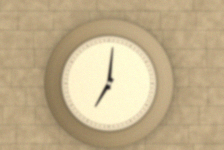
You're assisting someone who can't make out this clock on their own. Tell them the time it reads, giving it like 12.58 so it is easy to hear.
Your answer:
7.01
